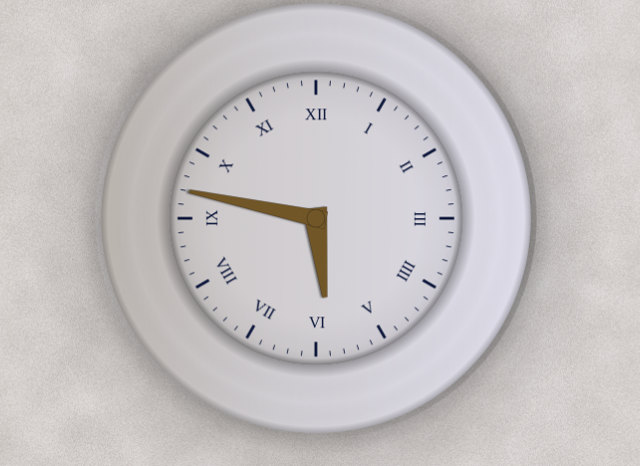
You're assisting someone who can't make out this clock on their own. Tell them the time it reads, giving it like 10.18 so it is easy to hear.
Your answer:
5.47
